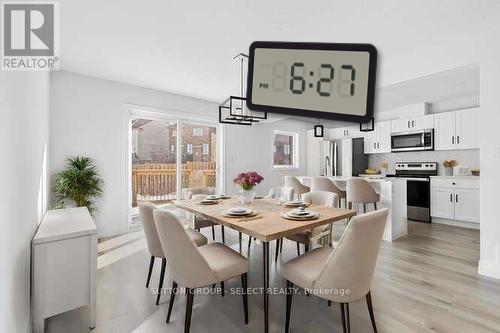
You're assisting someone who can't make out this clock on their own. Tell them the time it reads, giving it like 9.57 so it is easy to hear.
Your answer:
6.27
